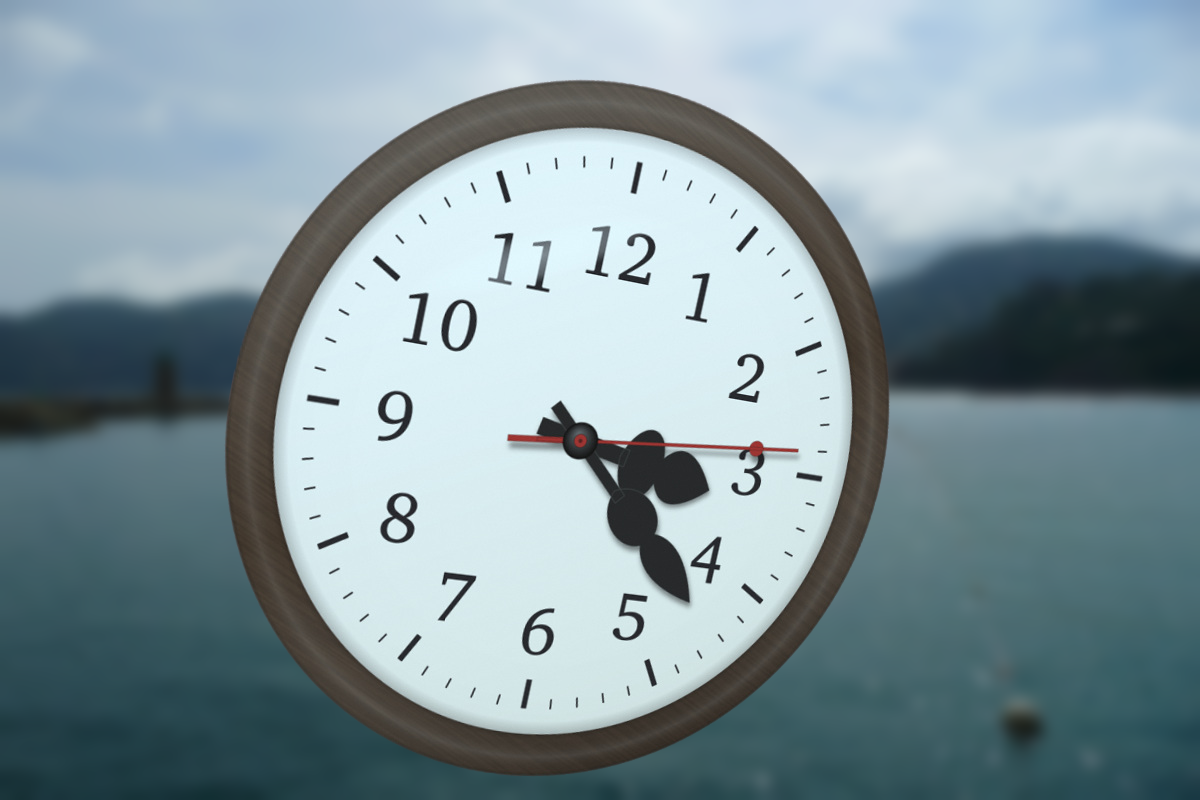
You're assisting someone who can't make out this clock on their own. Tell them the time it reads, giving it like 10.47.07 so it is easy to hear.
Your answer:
3.22.14
